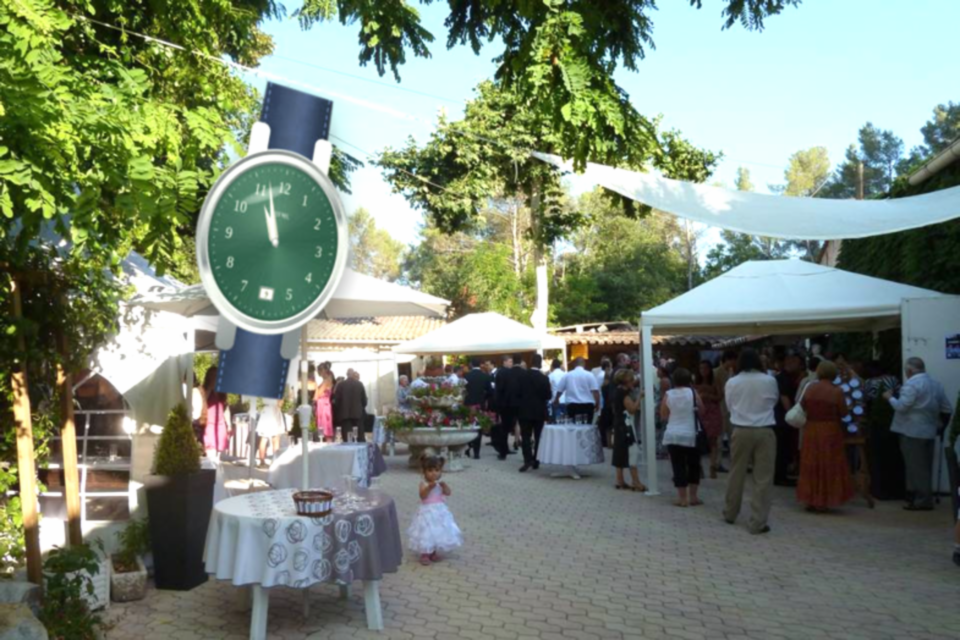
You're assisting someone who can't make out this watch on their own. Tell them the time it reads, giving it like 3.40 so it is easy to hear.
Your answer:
10.57
